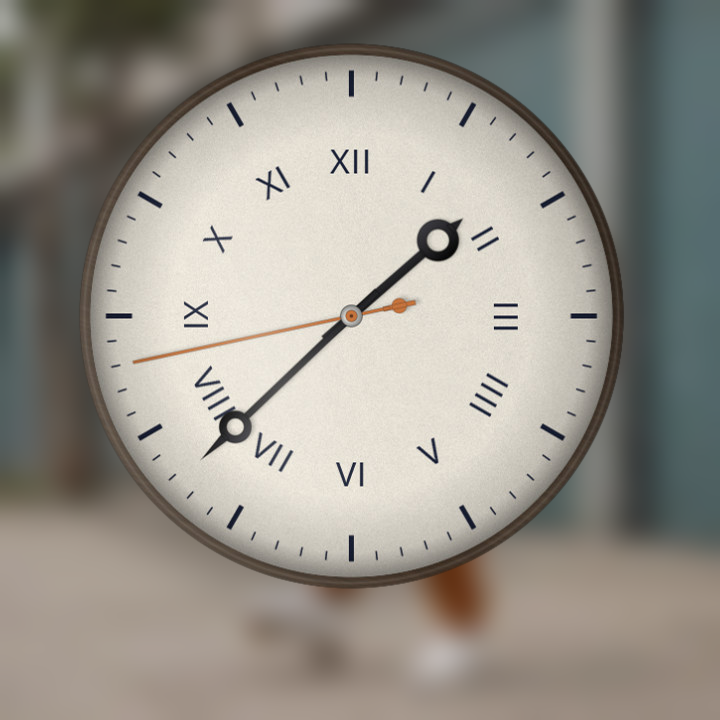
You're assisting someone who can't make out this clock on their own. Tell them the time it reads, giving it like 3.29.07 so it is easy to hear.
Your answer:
1.37.43
